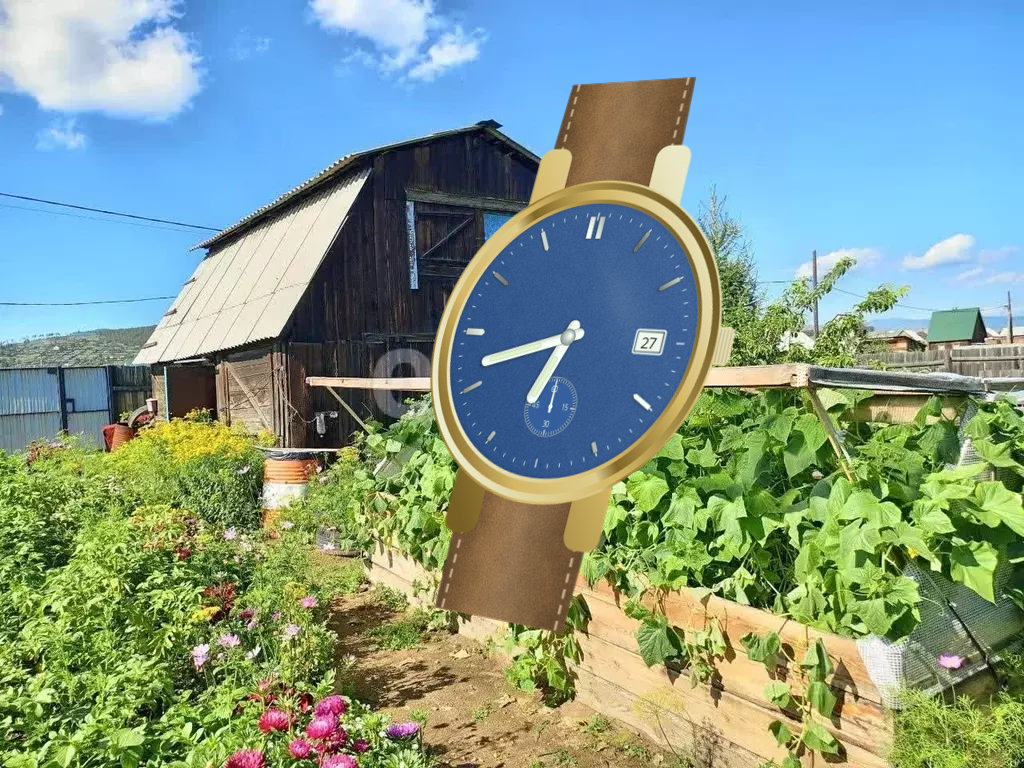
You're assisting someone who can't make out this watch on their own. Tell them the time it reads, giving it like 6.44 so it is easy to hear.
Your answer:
6.42
